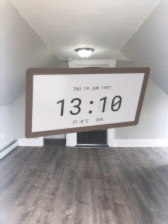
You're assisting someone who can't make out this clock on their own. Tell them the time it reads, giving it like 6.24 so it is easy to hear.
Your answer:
13.10
